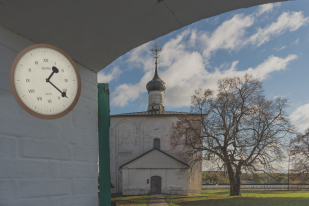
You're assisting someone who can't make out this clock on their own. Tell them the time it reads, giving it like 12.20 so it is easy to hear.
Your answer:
1.22
